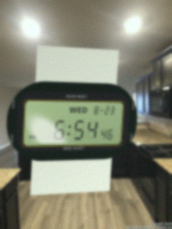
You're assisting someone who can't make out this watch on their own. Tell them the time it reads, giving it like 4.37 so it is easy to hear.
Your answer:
6.54
